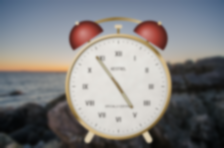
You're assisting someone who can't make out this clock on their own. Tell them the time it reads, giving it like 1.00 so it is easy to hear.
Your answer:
4.54
